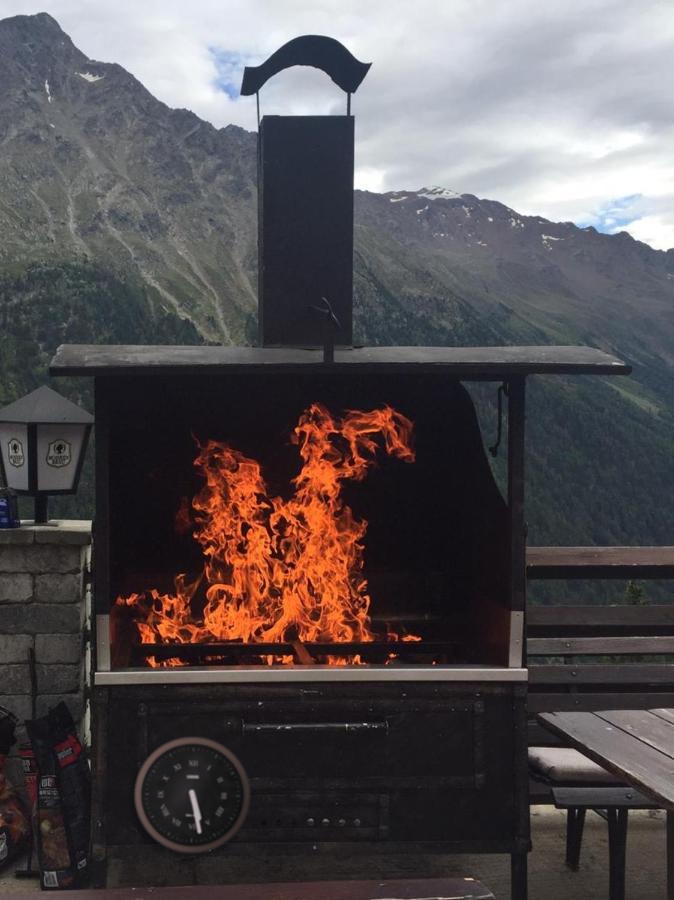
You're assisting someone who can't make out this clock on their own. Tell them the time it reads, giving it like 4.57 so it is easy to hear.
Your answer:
5.28
